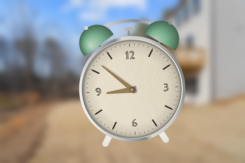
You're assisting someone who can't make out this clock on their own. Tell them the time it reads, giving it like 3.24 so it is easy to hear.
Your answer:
8.52
